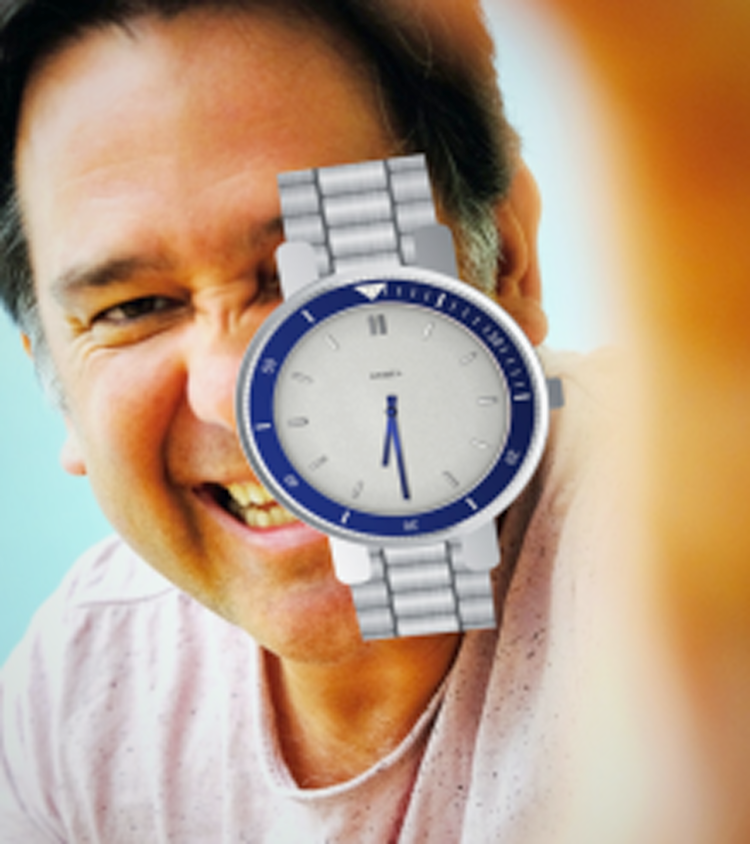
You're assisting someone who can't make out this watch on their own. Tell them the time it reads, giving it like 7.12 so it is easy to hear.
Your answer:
6.30
